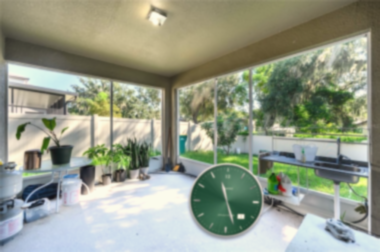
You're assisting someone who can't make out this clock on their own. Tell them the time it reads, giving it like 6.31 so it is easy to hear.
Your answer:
11.27
